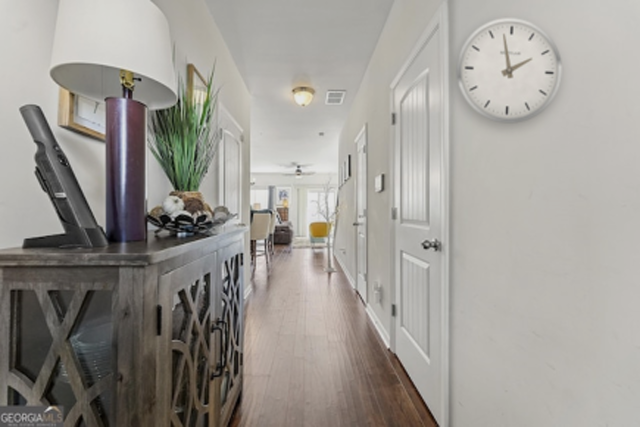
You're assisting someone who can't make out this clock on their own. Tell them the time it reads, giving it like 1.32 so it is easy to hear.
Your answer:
1.58
